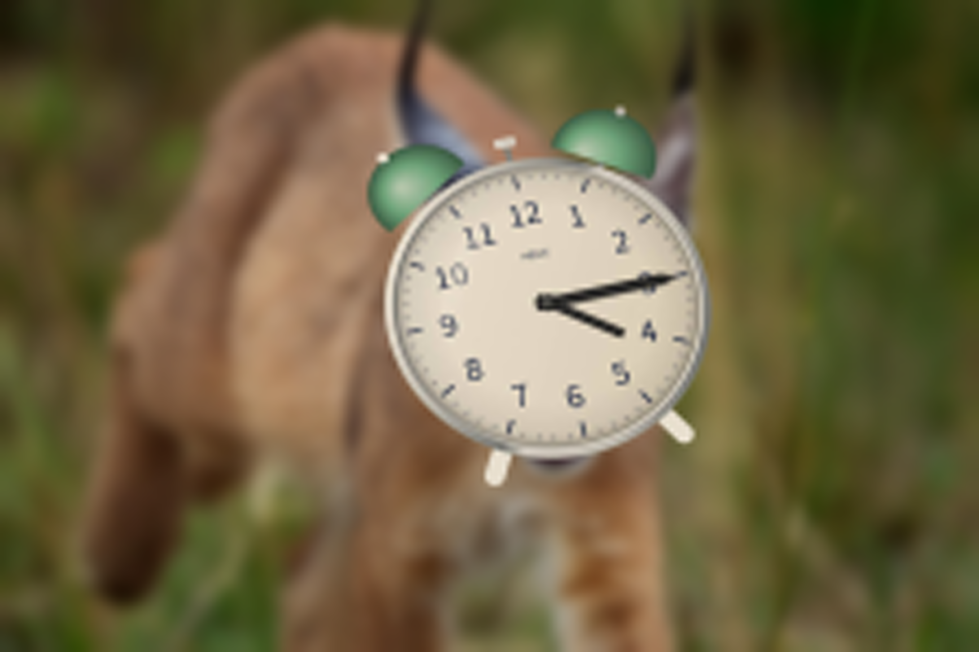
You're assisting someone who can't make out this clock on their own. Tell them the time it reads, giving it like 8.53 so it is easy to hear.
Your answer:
4.15
